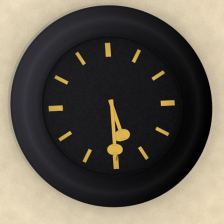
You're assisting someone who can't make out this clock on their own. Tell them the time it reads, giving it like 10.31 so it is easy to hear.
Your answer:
5.30
